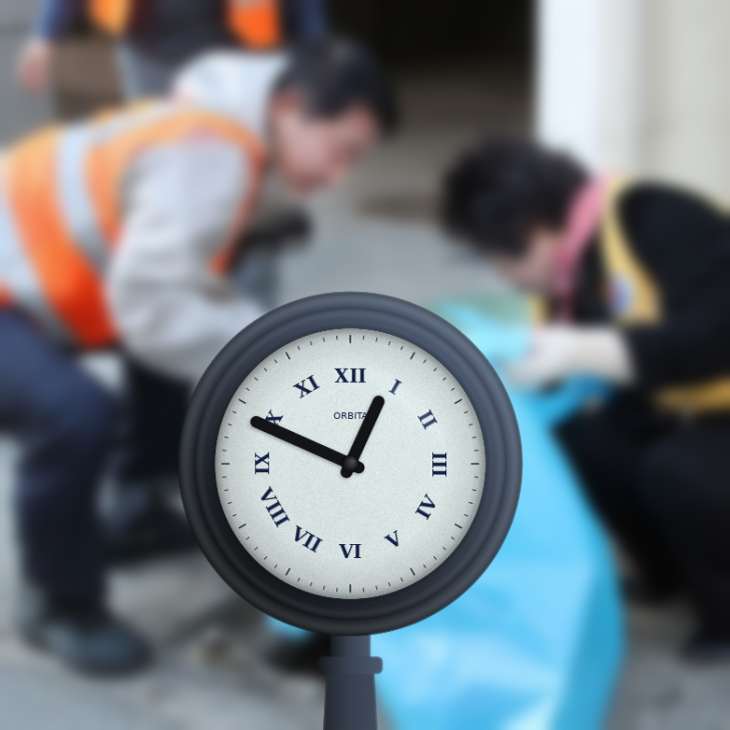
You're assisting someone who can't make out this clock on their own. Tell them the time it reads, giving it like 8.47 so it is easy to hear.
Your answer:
12.49
